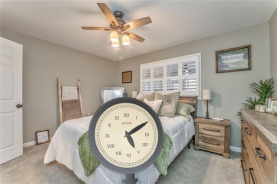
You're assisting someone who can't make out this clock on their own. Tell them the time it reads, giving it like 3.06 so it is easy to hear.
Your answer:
5.10
